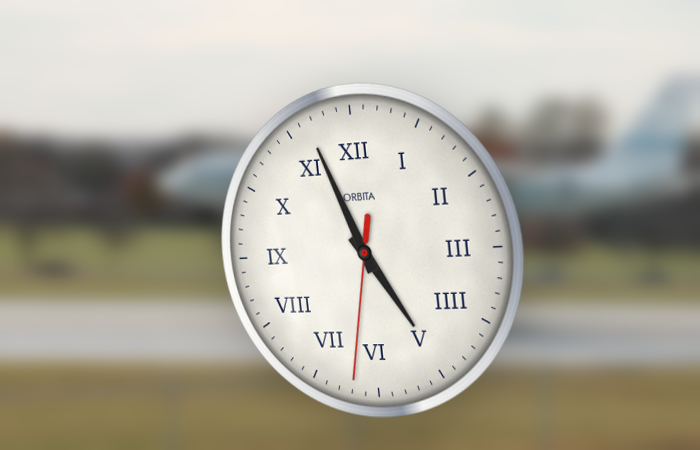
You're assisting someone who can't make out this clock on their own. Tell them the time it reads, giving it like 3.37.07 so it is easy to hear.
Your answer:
4.56.32
